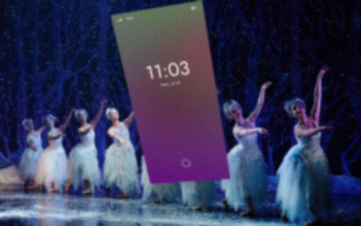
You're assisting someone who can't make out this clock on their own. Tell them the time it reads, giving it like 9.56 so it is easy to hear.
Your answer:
11.03
